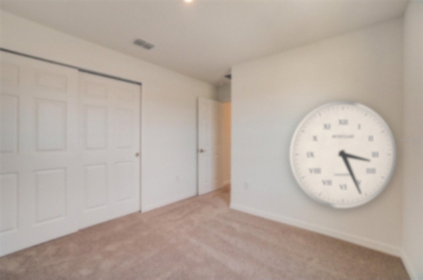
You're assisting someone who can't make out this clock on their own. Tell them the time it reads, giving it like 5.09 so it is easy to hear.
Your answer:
3.26
